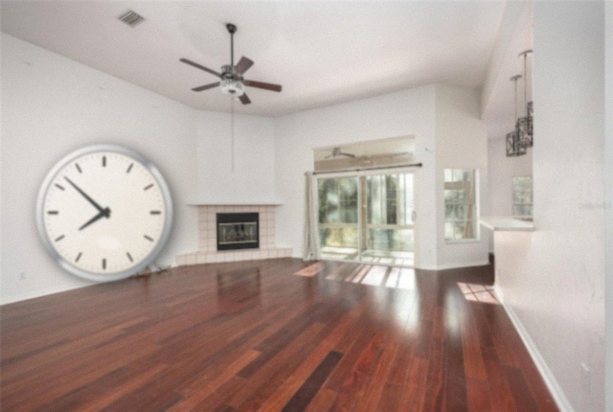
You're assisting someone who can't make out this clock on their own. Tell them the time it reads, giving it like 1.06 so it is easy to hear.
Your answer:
7.52
